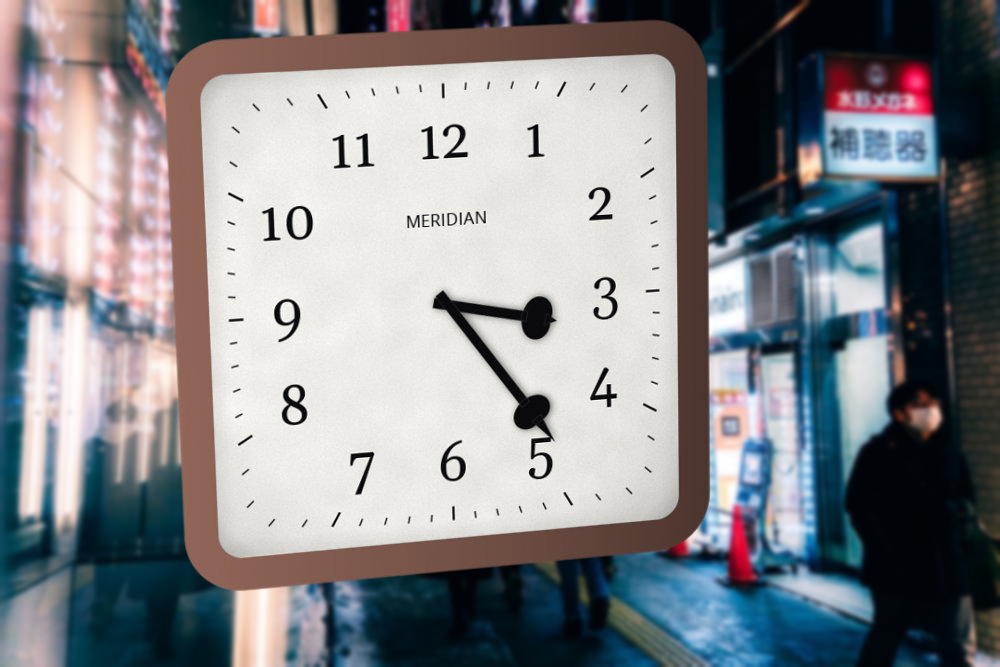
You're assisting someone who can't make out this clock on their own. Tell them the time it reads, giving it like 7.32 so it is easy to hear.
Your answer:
3.24
